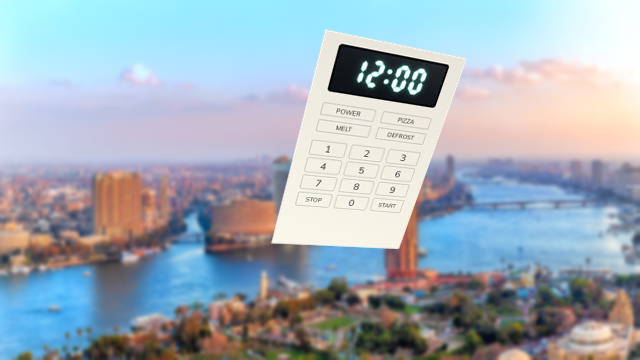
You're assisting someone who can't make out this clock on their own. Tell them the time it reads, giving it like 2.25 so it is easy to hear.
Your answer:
12.00
